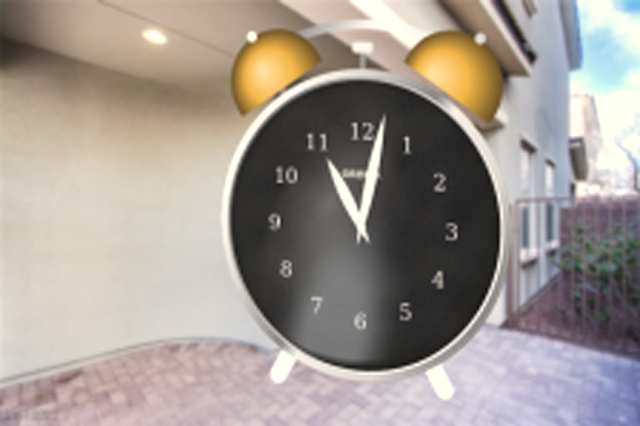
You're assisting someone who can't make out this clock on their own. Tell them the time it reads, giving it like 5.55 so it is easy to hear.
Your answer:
11.02
